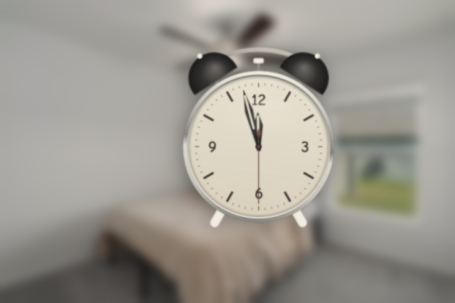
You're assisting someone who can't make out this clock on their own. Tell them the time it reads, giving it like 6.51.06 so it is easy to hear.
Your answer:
11.57.30
